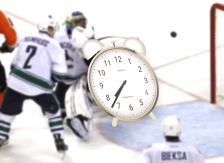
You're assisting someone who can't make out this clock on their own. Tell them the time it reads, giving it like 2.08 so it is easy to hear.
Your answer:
7.37
